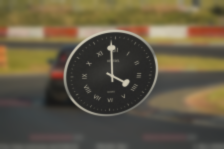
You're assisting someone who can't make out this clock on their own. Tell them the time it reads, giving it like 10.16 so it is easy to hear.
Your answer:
3.59
